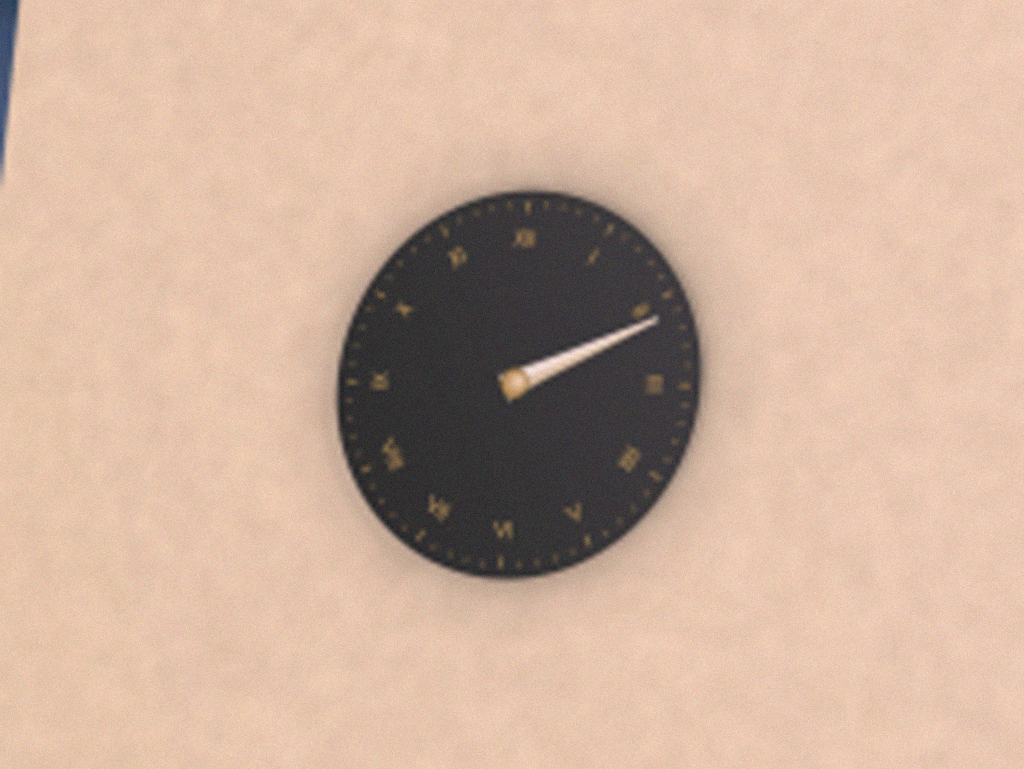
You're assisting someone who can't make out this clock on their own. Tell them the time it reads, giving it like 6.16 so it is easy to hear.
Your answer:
2.11
